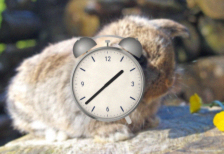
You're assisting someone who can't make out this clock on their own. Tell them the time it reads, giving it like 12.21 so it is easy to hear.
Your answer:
1.38
